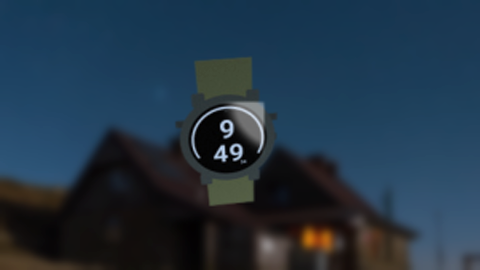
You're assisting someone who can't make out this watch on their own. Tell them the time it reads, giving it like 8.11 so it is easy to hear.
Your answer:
9.49
